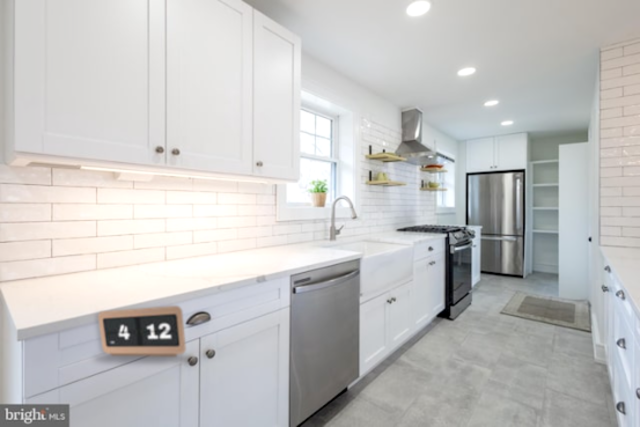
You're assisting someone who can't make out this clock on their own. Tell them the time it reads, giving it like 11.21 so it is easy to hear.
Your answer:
4.12
